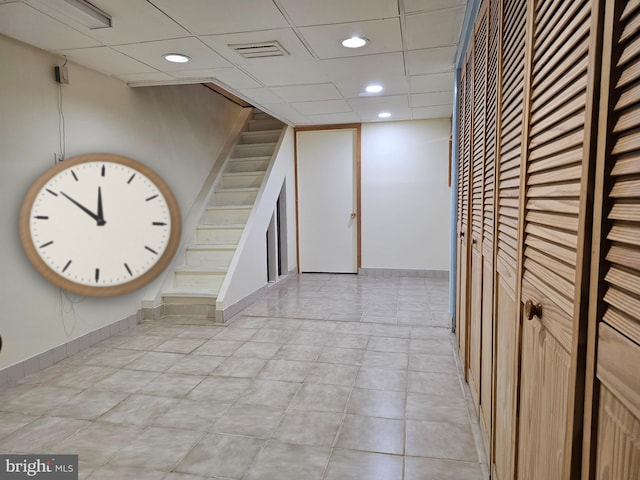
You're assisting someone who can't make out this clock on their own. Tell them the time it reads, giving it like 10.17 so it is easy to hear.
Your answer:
11.51
